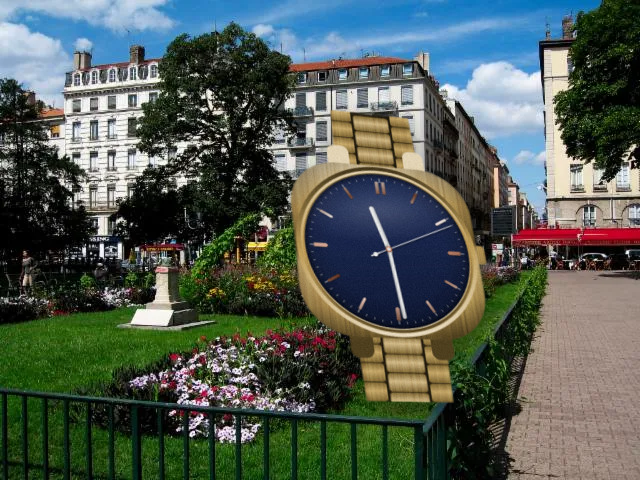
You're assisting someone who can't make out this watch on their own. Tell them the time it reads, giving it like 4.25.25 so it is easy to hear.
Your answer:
11.29.11
